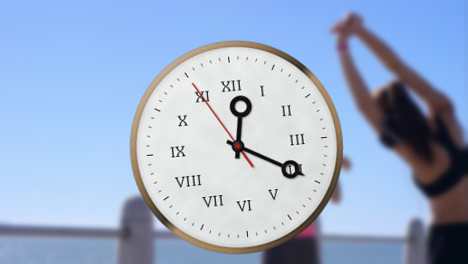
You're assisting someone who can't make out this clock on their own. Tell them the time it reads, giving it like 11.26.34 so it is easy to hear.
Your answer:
12.19.55
